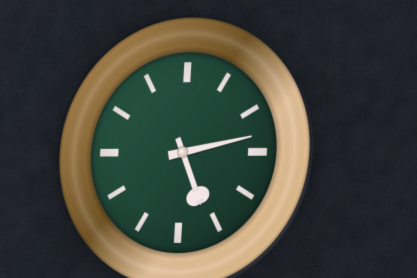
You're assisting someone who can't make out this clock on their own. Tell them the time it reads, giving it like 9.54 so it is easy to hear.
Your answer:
5.13
